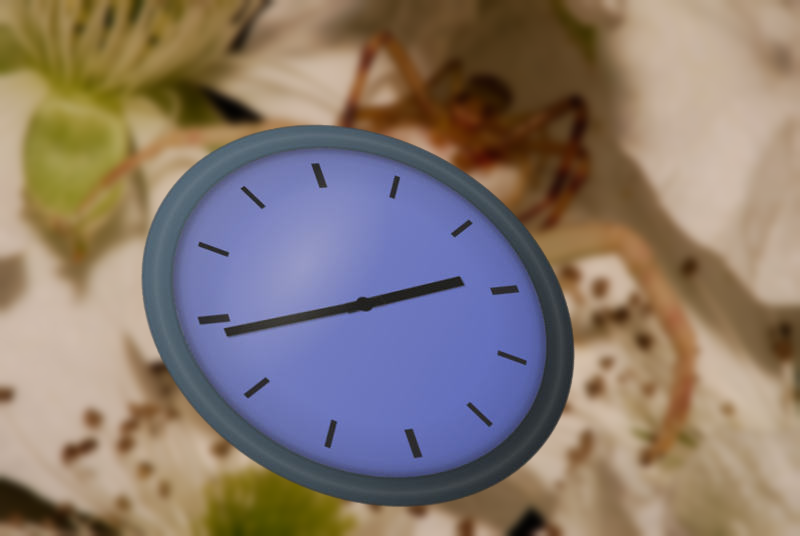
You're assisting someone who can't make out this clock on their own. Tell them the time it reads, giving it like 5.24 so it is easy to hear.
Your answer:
2.44
